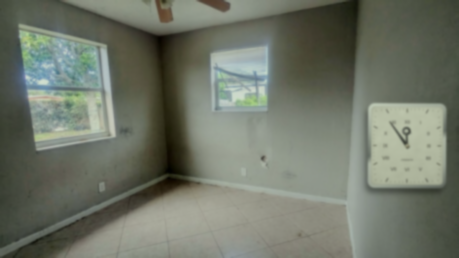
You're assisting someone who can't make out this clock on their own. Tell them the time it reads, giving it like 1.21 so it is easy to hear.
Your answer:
11.54
